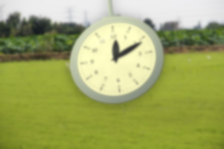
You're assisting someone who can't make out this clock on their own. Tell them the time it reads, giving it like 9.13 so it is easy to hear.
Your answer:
12.11
